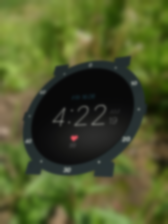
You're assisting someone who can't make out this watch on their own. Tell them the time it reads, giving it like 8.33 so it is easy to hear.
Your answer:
4.22
